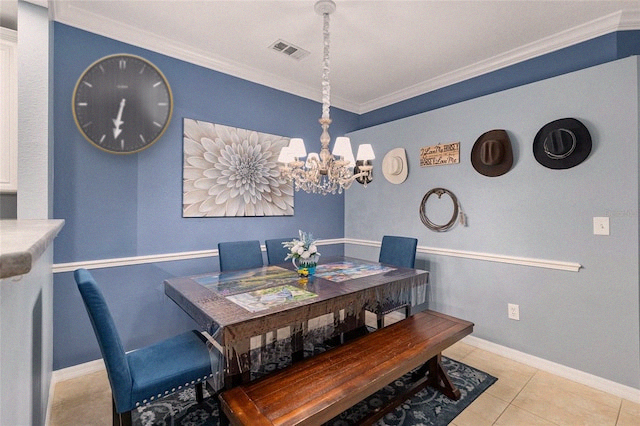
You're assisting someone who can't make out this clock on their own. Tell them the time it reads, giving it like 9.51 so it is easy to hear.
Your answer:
6.32
